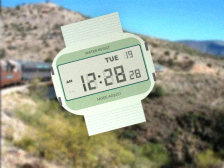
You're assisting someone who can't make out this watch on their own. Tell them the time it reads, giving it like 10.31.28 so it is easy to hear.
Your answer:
12.28.28
